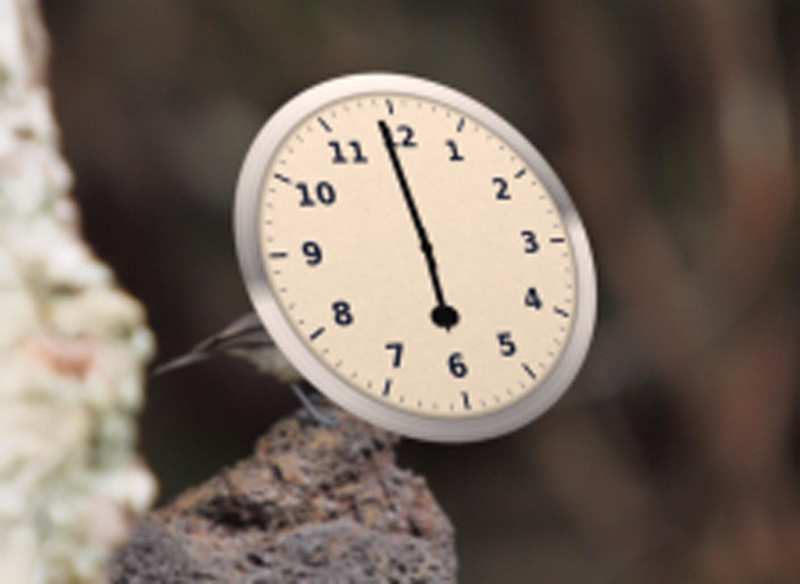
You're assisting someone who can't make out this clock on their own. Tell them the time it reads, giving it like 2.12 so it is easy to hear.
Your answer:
5.59
